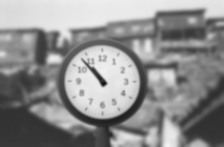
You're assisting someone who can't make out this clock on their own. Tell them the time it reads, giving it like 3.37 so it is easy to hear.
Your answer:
10.53
